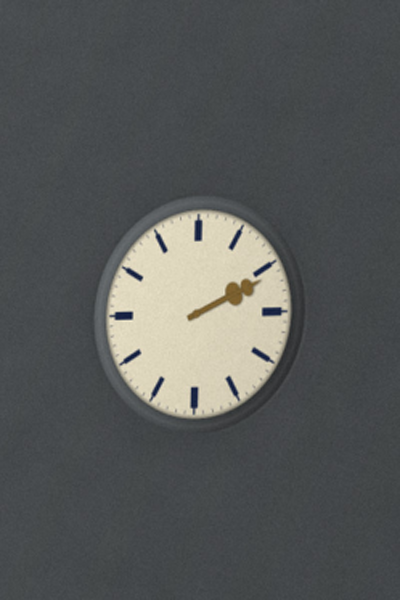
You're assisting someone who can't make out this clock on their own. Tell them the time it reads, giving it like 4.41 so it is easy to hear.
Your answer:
2.11
